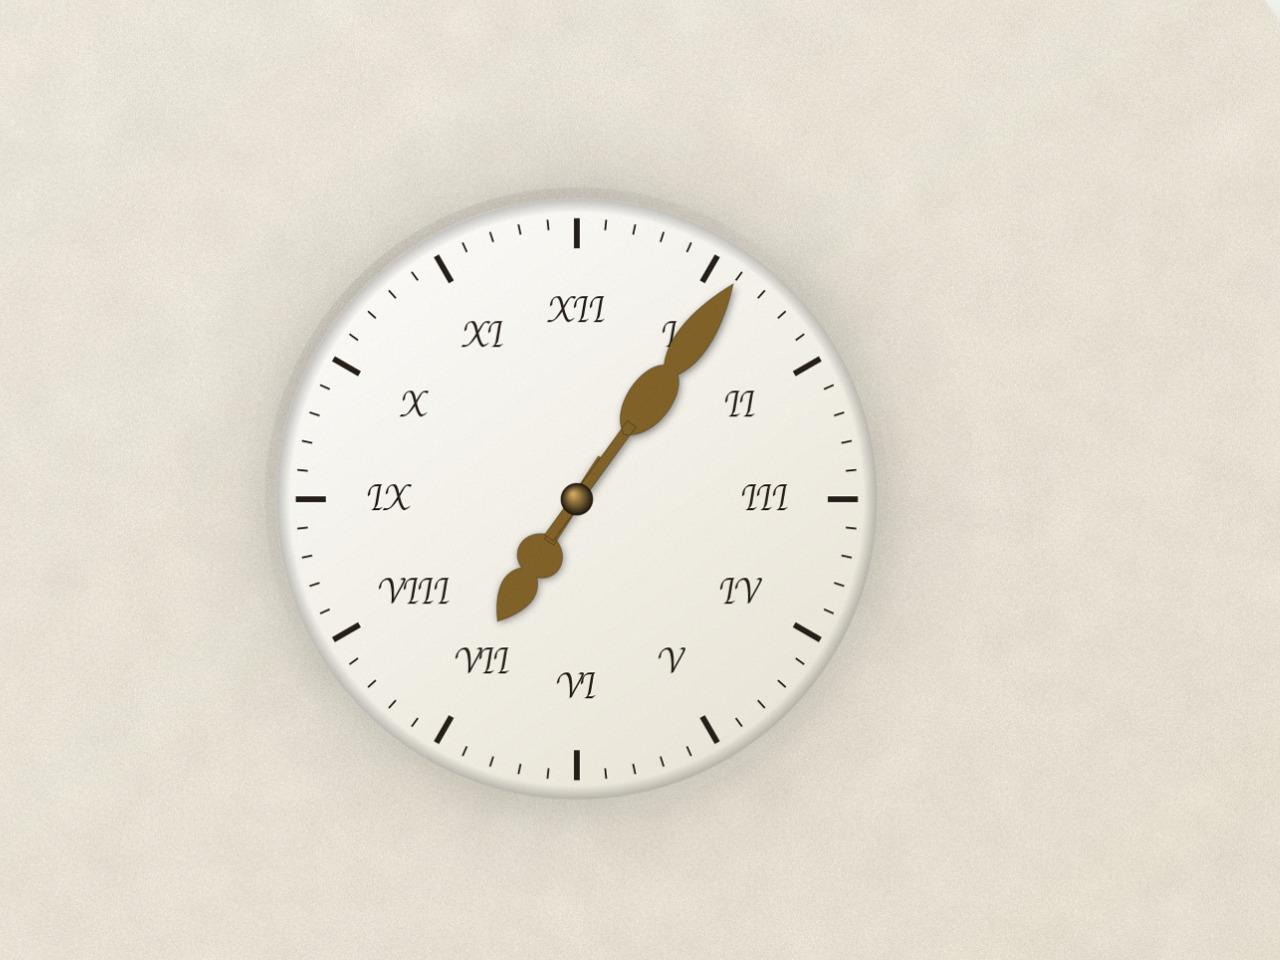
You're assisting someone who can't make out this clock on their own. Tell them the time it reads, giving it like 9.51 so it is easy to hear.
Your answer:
7.06
